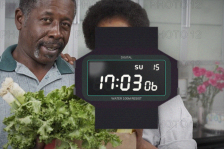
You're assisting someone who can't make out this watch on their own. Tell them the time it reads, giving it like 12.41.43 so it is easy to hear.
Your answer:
17.03.06
